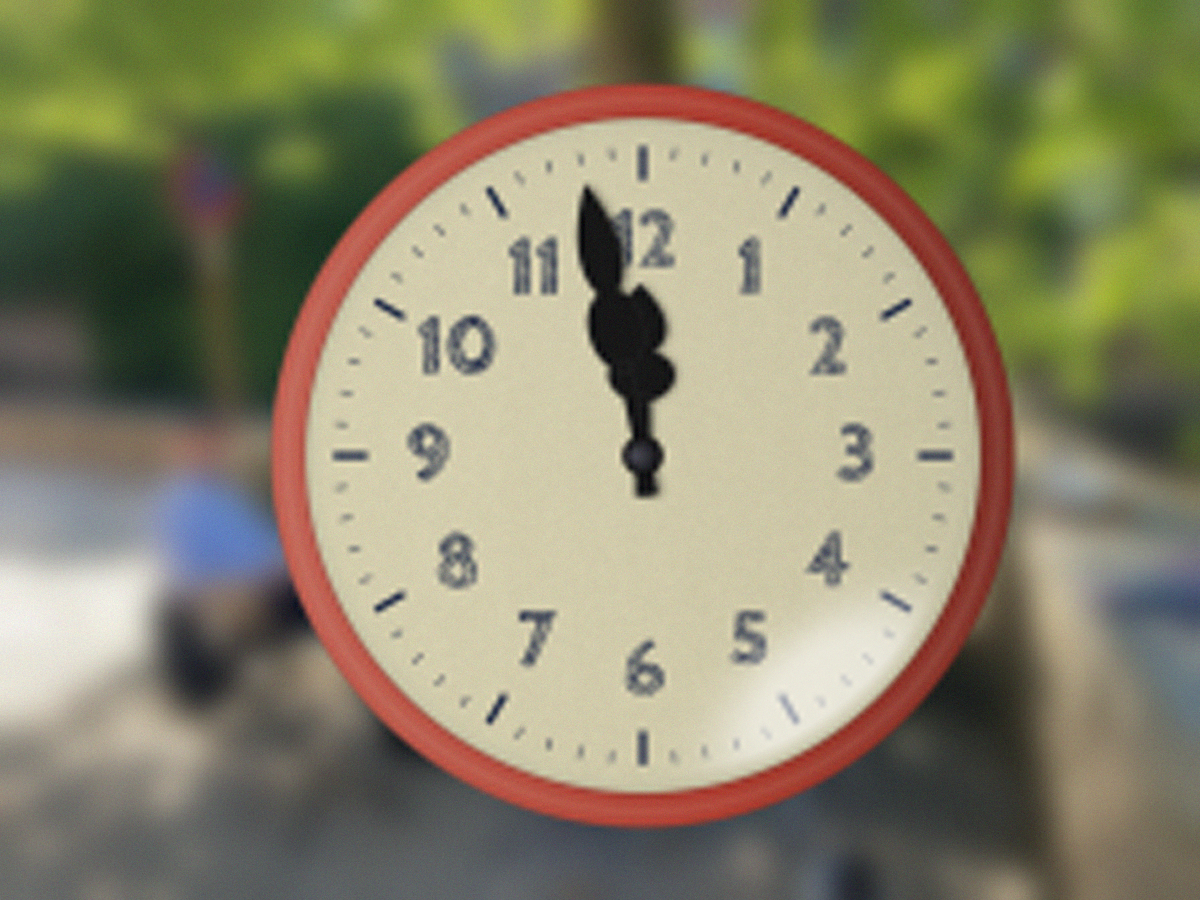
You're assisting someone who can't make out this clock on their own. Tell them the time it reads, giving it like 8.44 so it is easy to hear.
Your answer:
11.58
